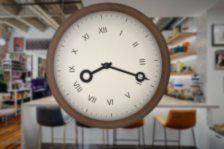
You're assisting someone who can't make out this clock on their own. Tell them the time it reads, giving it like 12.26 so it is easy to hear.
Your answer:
8.19
